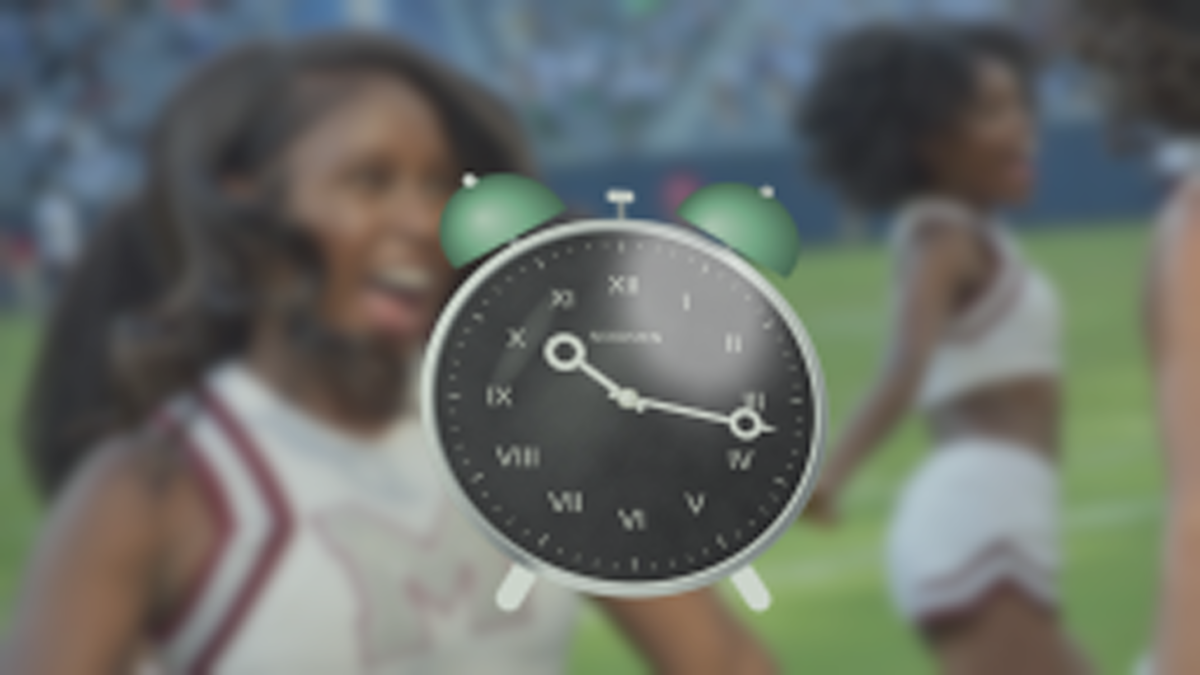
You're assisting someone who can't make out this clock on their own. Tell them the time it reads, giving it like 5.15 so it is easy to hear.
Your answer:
10.17
